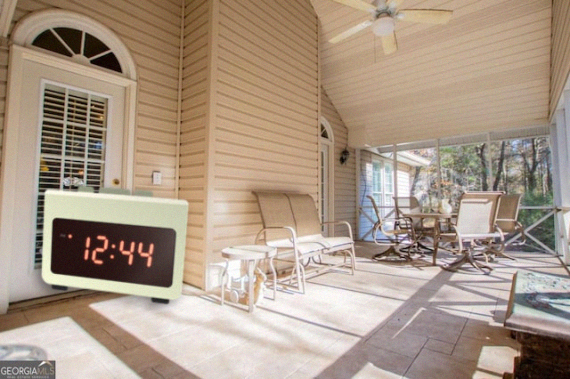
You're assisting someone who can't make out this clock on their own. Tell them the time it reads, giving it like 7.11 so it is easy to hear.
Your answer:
12.44
